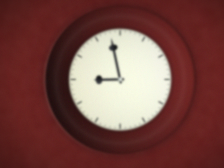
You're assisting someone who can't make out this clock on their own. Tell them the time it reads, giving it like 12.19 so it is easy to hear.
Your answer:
8.58
